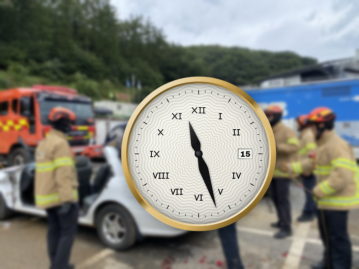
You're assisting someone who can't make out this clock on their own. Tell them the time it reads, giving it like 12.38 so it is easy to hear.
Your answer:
11.27
